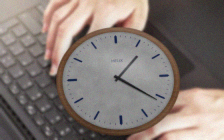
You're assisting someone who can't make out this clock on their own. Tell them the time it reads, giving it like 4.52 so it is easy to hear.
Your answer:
1.21
